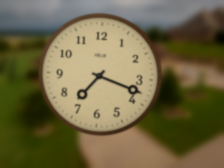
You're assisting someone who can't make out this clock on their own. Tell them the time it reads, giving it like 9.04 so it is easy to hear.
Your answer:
7.18
